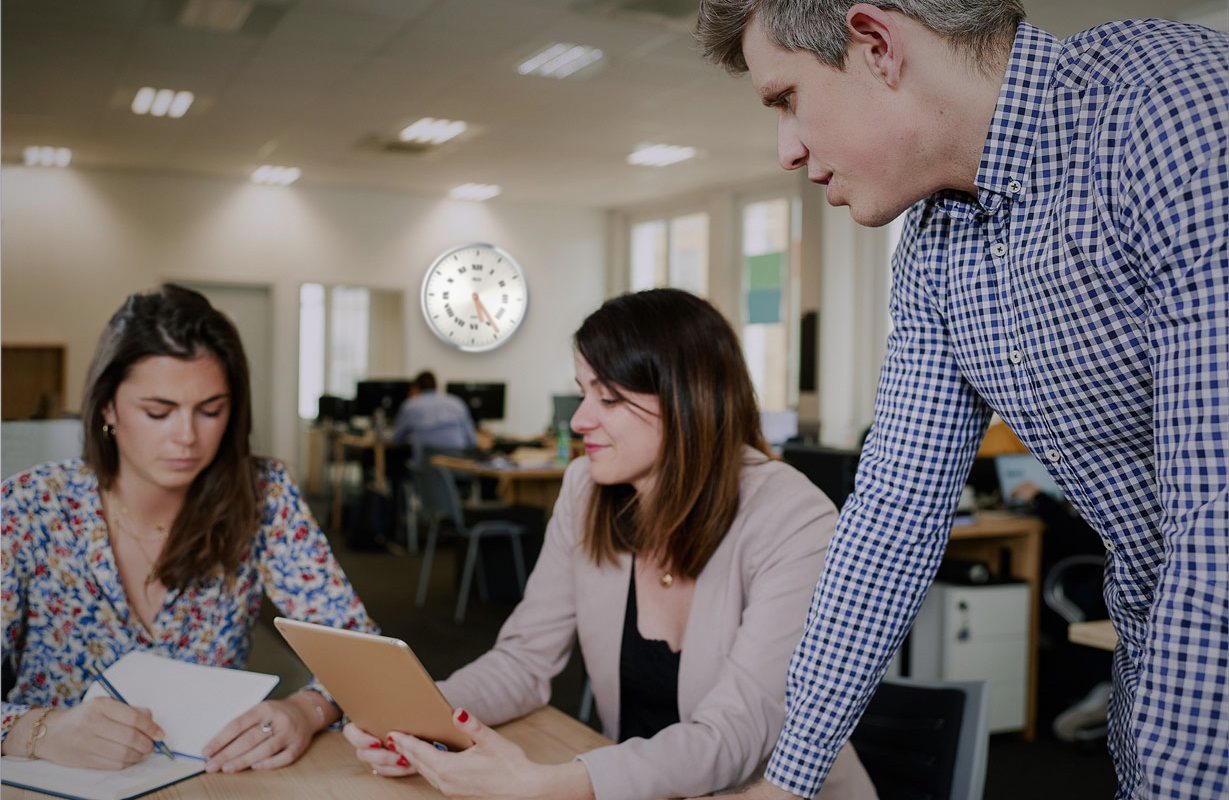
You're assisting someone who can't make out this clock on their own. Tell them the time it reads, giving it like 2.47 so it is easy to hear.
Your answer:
5.24
